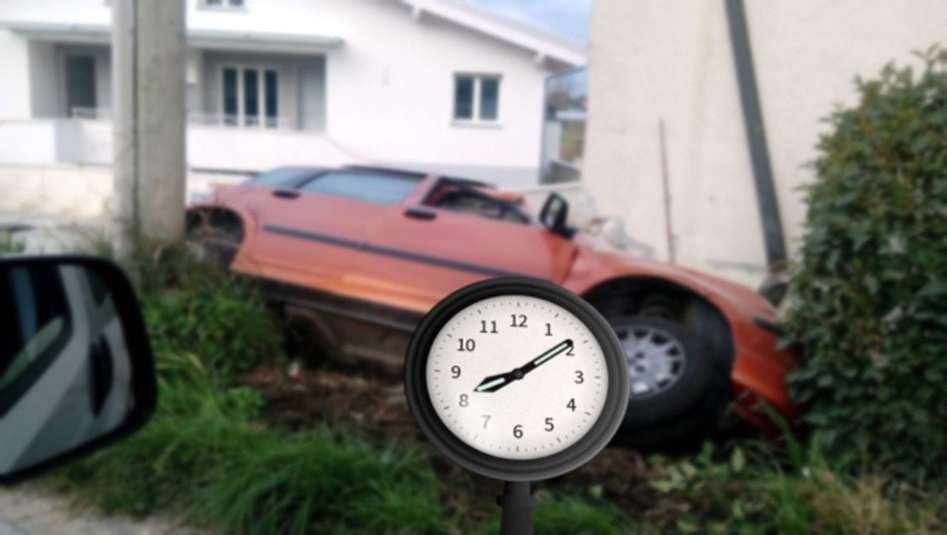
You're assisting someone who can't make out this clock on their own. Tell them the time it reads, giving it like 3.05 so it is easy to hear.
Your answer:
8.09
